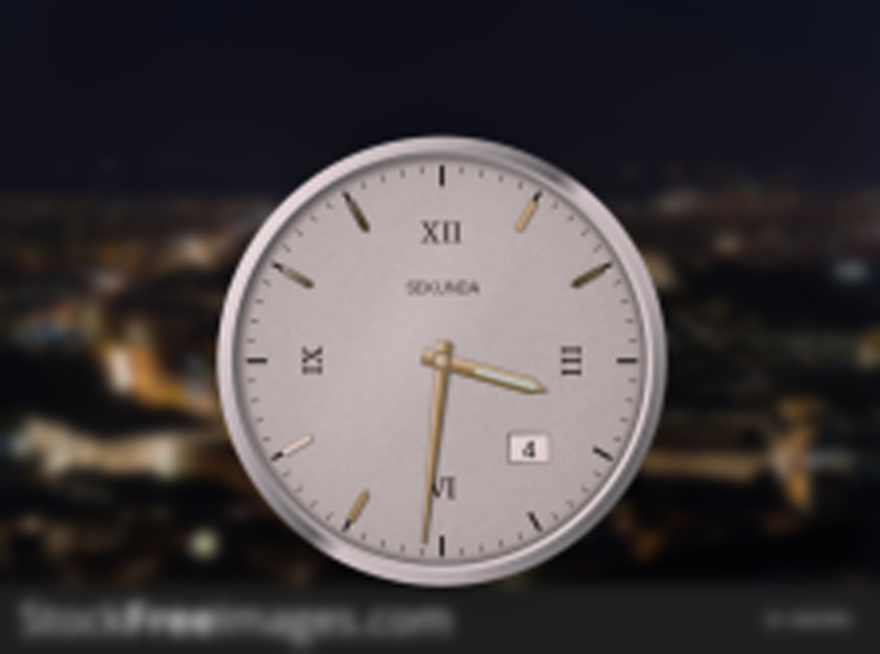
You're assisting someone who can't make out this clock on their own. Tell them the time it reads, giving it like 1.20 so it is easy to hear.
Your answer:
3.31
